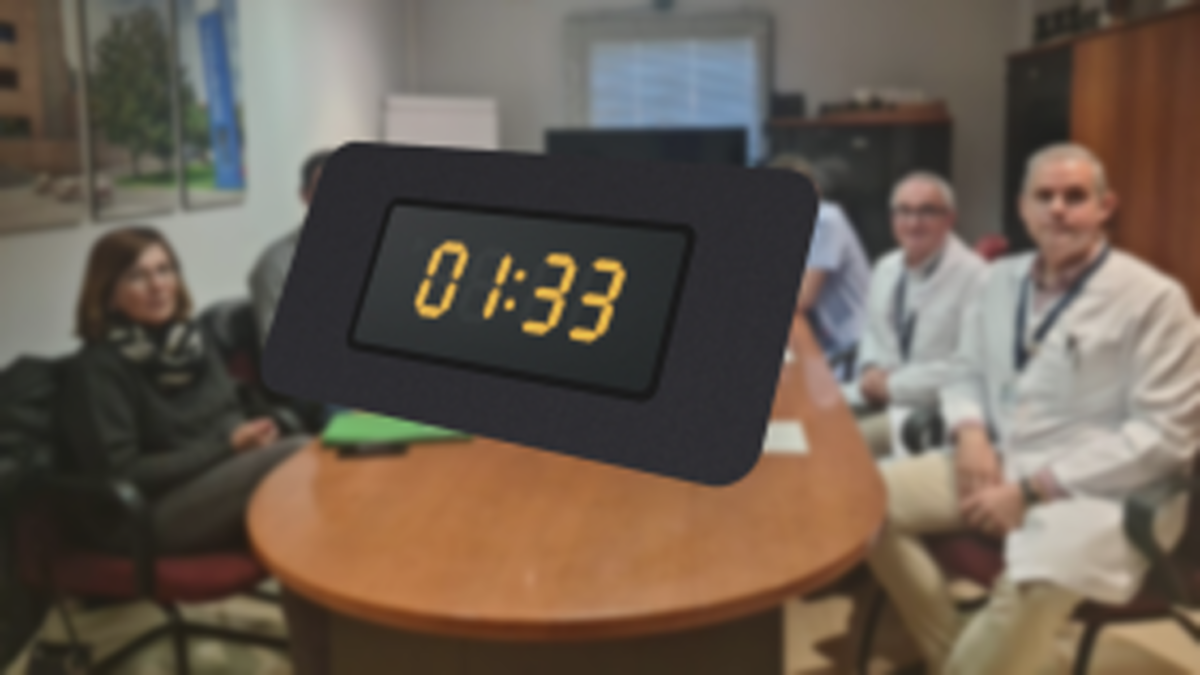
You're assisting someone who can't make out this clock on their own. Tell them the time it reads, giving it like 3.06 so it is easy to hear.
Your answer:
1.33
